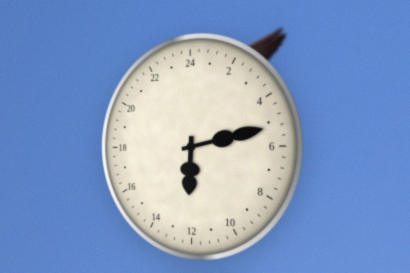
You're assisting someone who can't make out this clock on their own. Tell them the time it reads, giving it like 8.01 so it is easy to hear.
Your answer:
12.13
